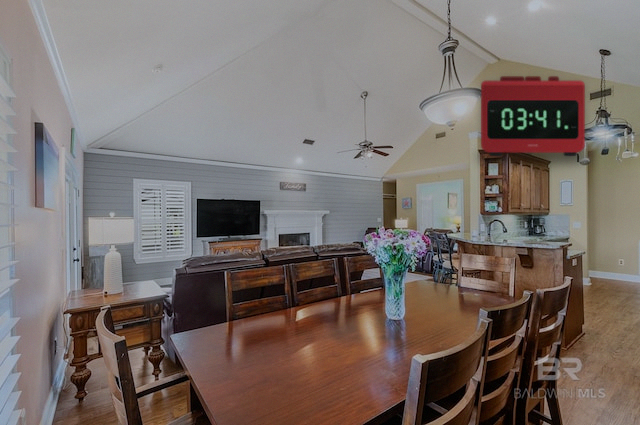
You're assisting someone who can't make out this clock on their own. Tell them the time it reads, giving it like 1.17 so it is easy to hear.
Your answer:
3.41
